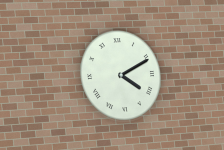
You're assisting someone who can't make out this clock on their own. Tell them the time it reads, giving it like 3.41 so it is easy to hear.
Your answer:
4.11
